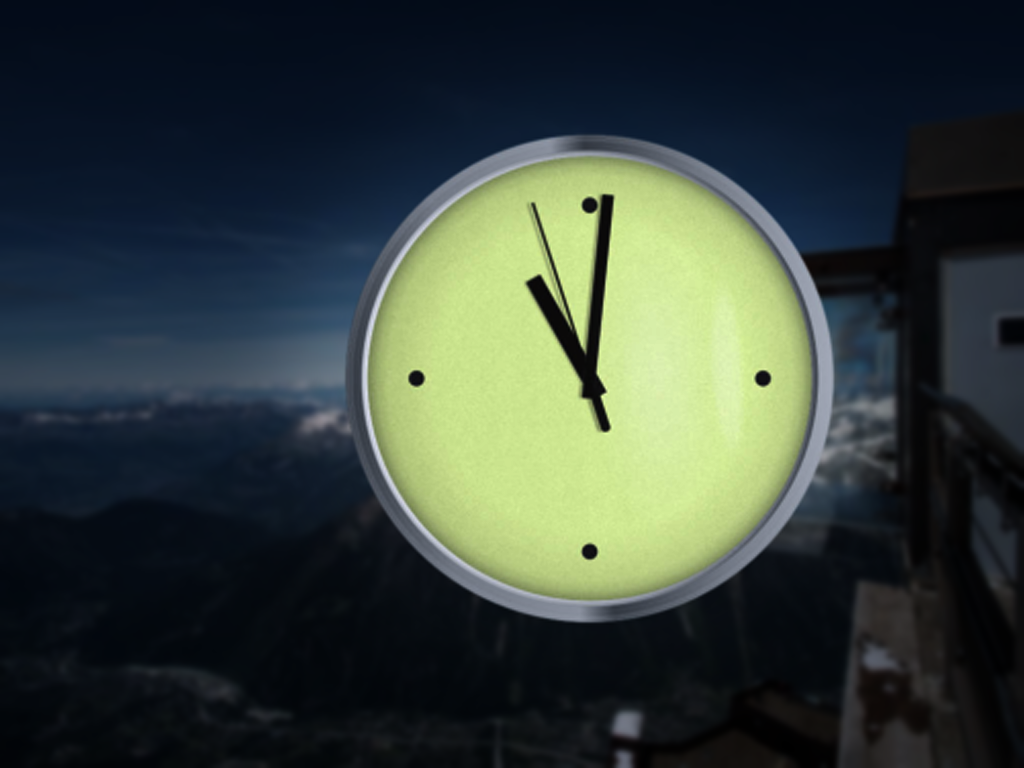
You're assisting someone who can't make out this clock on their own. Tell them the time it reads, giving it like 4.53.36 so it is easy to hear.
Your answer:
11.00.57
